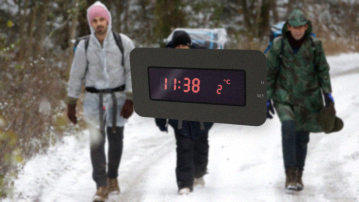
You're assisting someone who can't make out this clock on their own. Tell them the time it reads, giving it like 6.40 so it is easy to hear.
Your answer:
11.38
